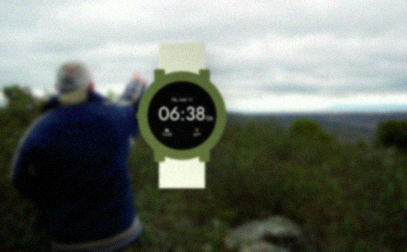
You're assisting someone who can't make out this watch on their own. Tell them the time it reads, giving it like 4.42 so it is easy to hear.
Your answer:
6.38
